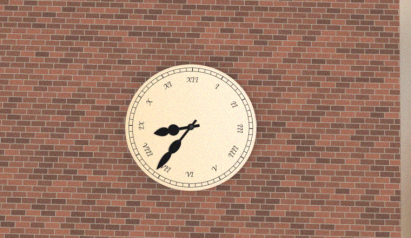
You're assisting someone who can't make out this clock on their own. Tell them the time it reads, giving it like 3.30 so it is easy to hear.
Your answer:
8.36
